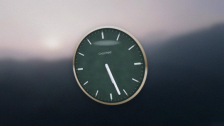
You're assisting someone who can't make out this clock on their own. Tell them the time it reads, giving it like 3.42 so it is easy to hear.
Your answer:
5.27
